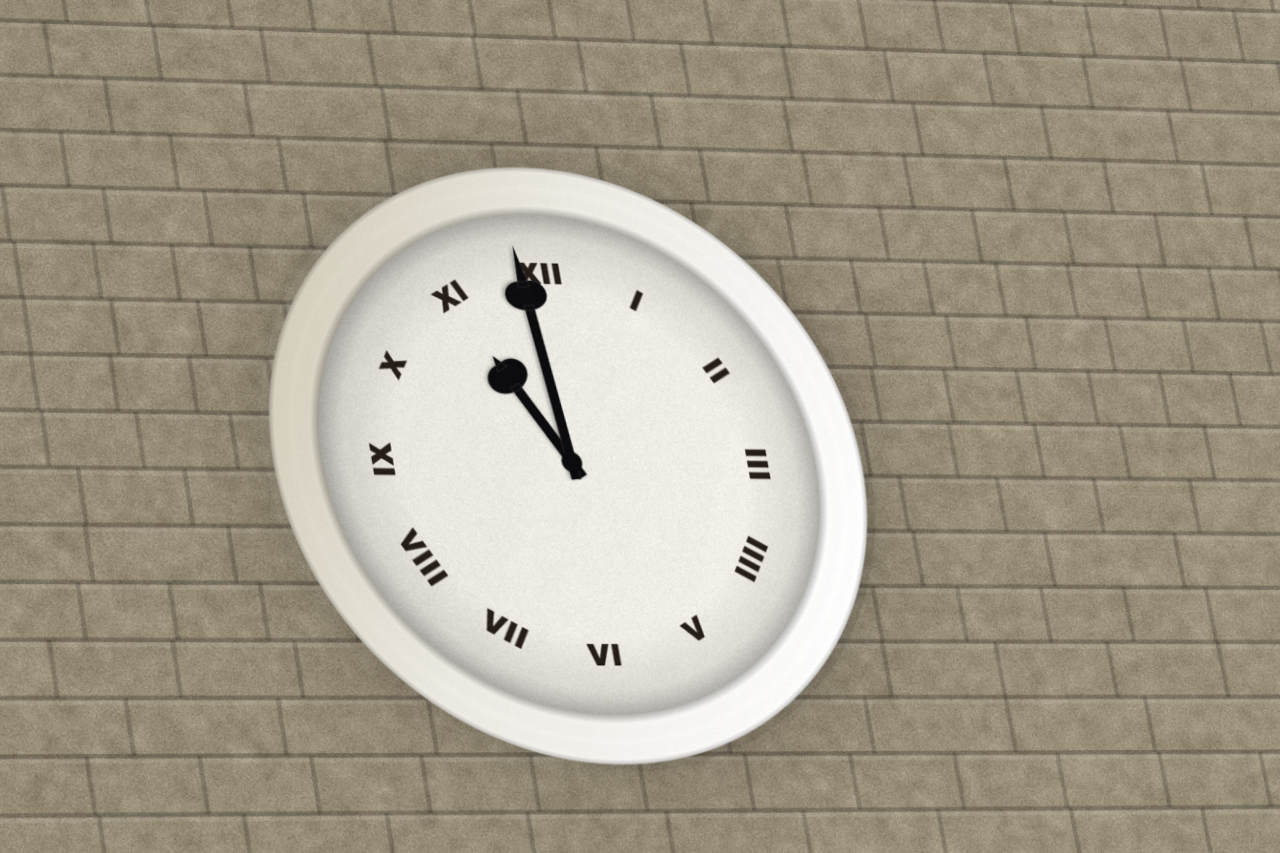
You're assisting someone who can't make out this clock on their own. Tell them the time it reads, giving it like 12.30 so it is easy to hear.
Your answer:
10.59
